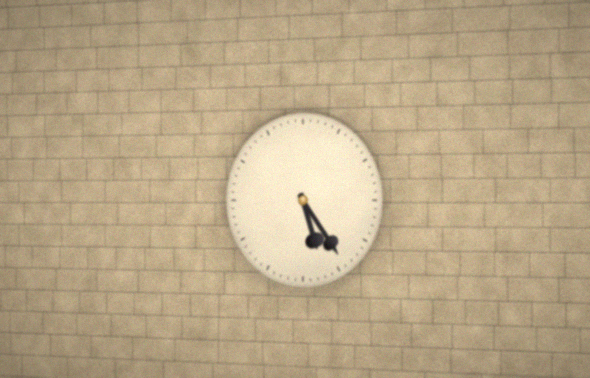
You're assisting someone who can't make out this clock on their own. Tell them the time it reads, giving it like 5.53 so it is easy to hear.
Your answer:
5.24
